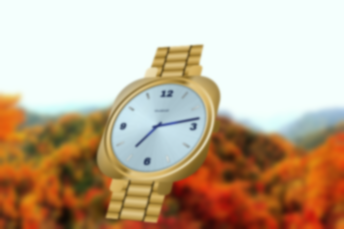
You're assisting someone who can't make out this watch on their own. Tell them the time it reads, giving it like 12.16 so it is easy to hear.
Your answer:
7.13
